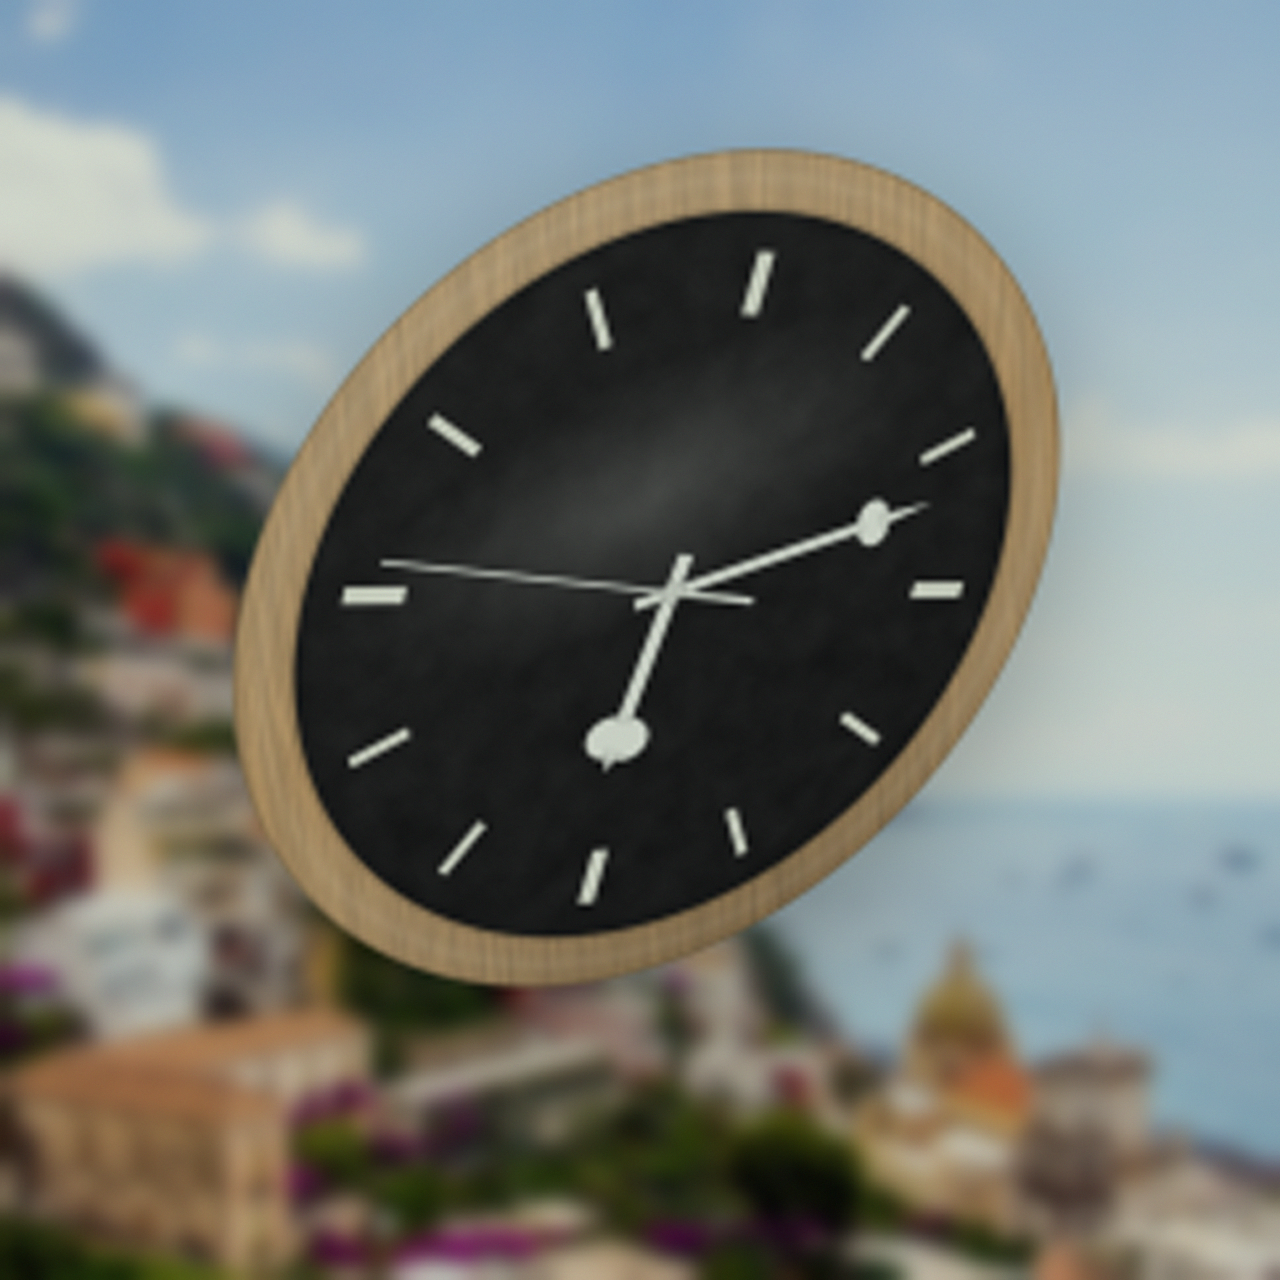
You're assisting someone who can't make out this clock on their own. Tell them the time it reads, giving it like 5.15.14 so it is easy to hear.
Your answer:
6.11.46
